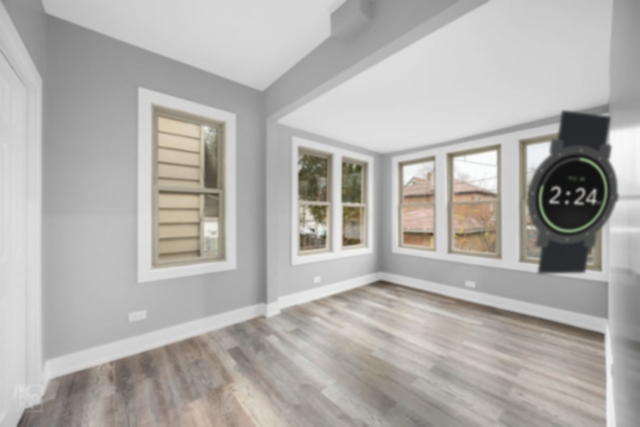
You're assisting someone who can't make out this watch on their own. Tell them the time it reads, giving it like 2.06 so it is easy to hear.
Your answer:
2.24
